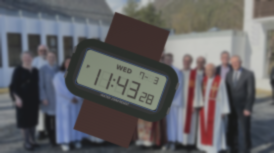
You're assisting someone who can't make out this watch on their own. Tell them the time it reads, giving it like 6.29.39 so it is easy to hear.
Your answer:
11.43.28
